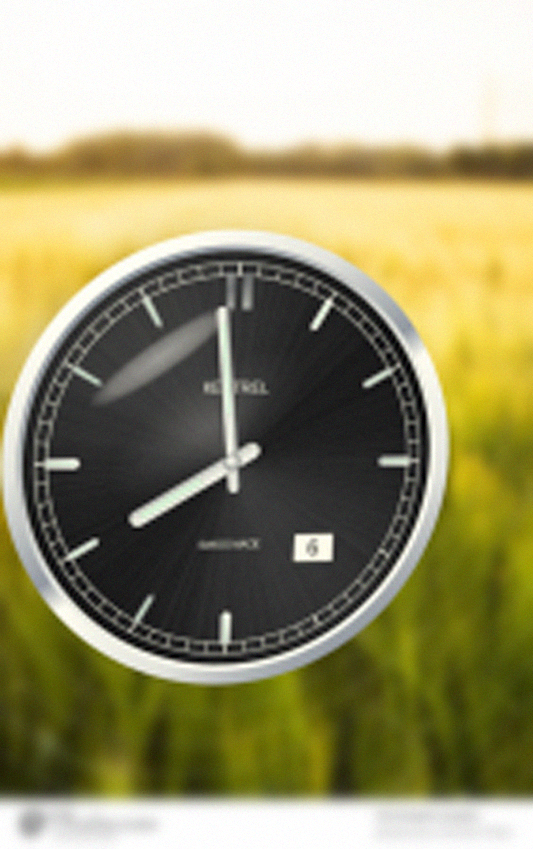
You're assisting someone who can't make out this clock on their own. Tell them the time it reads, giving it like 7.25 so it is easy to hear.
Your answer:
7.59
